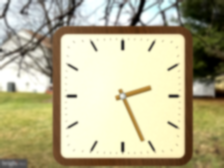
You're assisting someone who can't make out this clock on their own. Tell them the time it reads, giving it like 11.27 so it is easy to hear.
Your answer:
2.26
